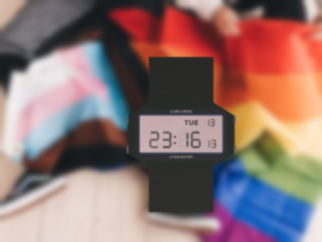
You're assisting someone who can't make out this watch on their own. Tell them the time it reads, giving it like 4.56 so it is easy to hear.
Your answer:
23.16
